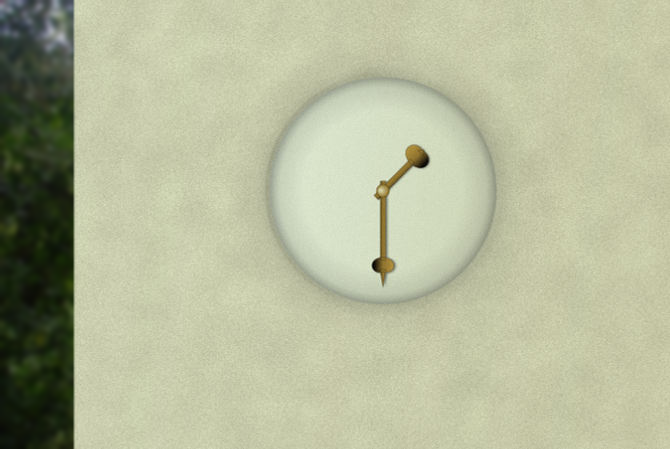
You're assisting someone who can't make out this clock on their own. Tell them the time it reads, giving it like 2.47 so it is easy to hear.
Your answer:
1.30
